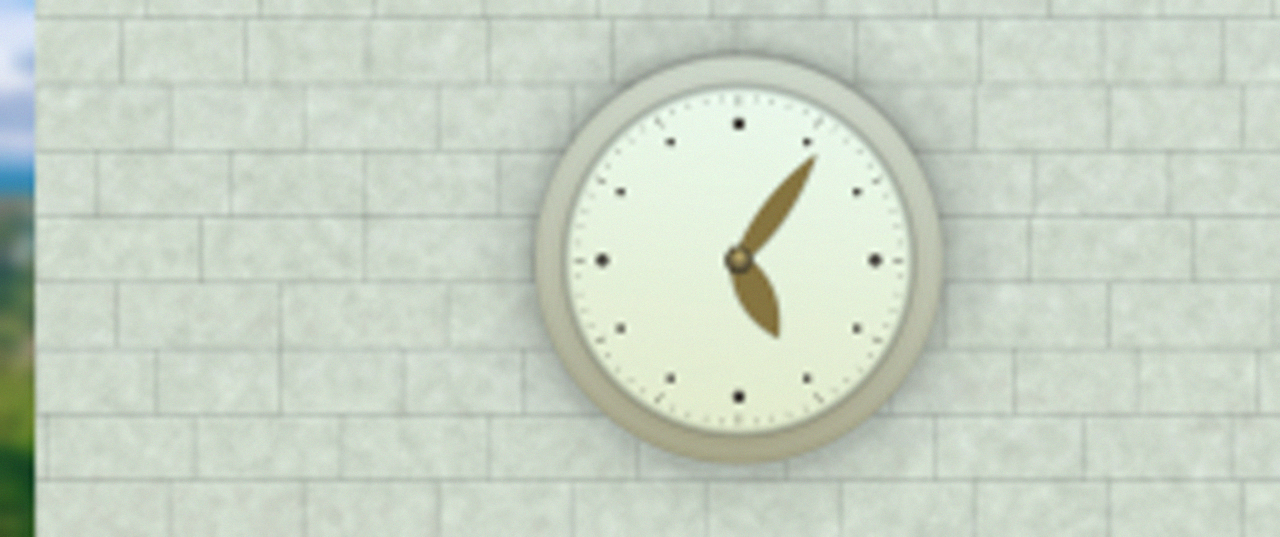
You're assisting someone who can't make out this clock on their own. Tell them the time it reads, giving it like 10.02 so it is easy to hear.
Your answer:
5.06
